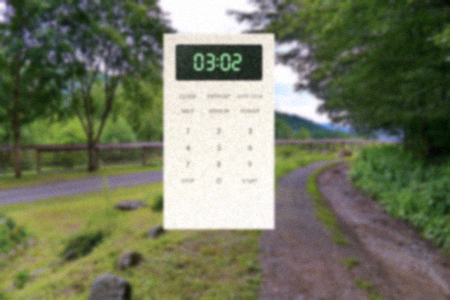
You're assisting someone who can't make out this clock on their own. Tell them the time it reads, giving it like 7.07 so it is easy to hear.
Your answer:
3.02
